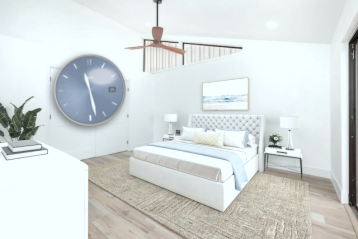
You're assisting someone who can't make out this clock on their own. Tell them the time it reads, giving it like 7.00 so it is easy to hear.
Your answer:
11.28
